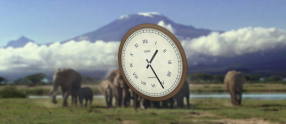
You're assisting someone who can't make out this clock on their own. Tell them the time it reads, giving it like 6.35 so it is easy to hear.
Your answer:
1.26
